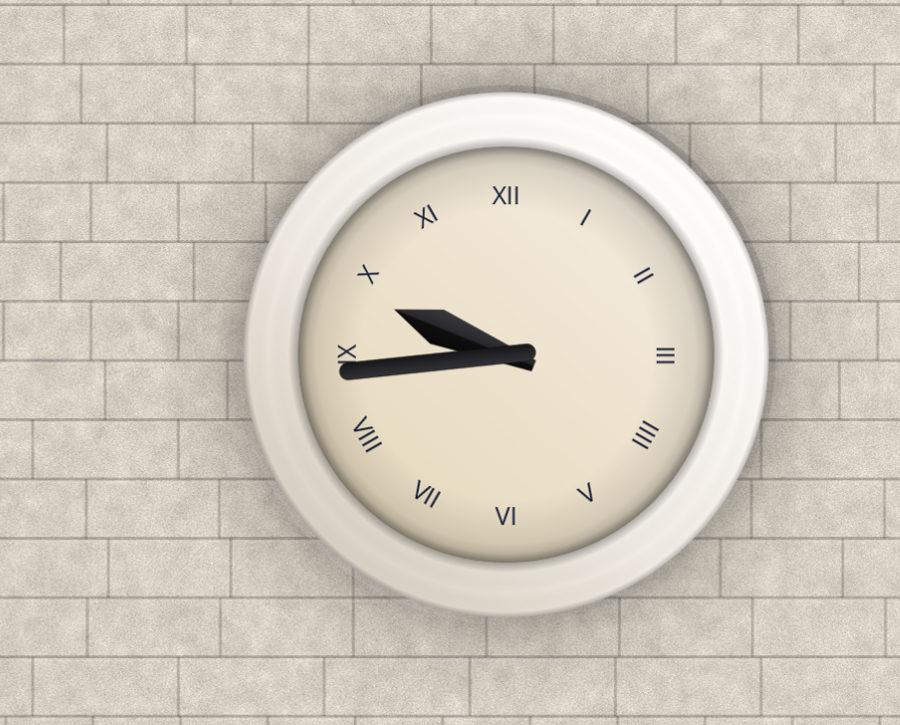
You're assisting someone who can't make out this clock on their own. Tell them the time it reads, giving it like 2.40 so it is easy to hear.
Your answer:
9.44
